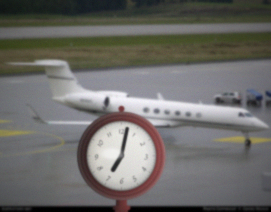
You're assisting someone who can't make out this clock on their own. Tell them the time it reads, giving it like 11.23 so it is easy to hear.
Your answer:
7.02
